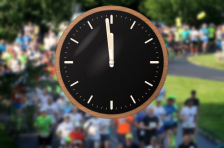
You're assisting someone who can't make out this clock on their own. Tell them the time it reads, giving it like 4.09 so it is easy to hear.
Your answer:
11.59
